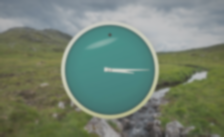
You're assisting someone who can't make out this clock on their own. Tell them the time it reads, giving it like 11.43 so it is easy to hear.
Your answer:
3.15
